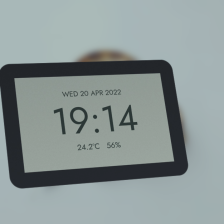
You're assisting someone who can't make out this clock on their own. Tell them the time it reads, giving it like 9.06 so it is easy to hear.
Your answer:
19.14
